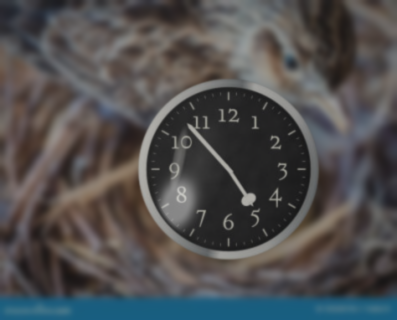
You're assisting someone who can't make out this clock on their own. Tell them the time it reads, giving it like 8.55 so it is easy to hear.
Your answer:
4.53
